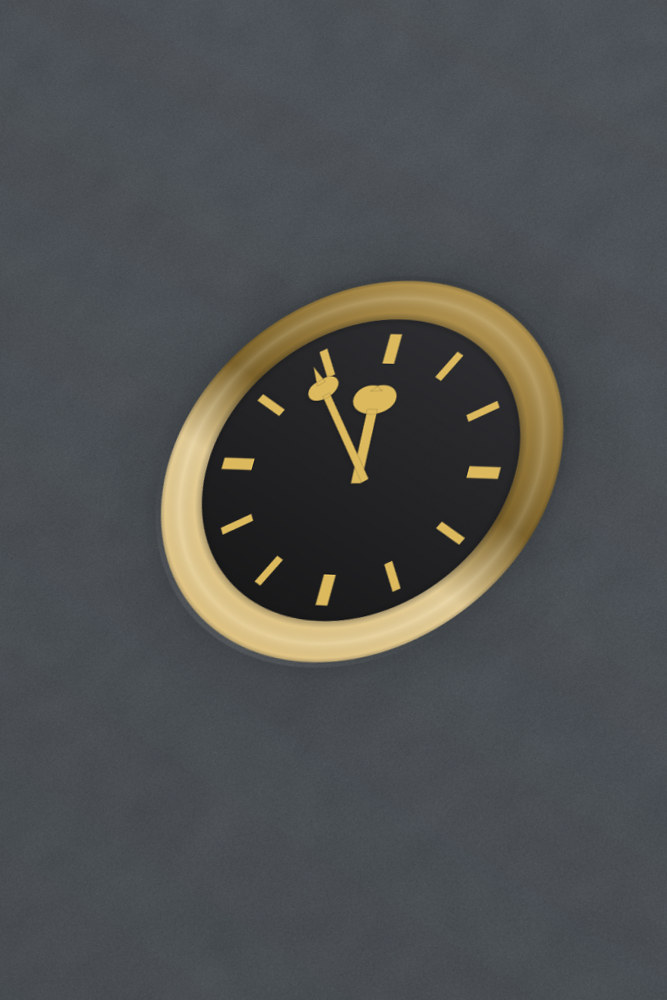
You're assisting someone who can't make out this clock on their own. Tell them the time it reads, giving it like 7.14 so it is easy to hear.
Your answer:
11.54
